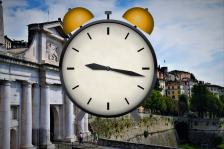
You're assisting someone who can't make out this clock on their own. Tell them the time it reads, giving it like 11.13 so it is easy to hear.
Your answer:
9.17
